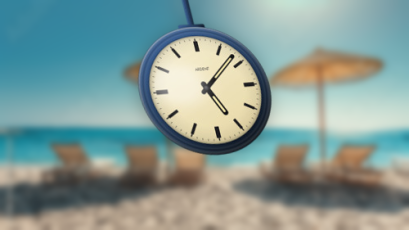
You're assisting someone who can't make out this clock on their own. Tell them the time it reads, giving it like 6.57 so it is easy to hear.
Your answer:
5.08
